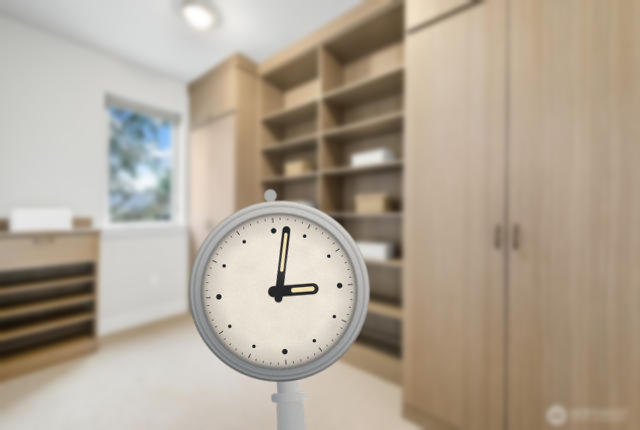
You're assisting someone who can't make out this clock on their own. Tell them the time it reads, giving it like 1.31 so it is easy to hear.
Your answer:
3.02
